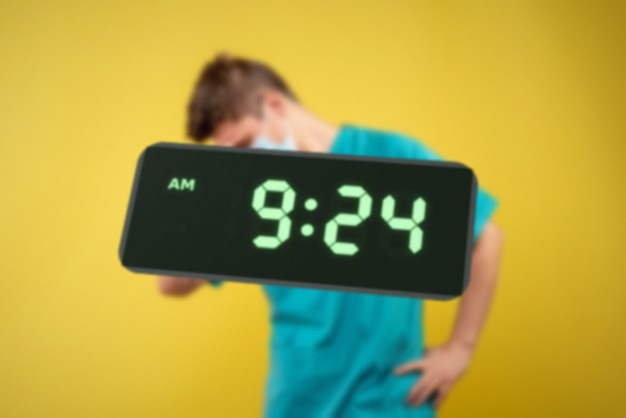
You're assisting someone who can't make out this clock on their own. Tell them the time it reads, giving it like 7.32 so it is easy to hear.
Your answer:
9.24
